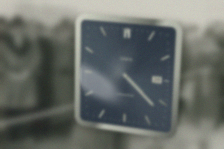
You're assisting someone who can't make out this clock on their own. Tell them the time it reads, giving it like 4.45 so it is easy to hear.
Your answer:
4.22
